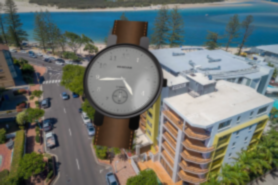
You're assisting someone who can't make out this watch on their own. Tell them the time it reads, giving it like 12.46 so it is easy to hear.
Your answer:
4.44
